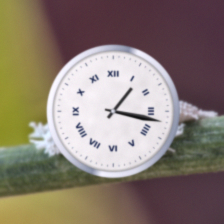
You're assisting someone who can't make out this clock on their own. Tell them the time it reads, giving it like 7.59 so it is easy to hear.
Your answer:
1.17
